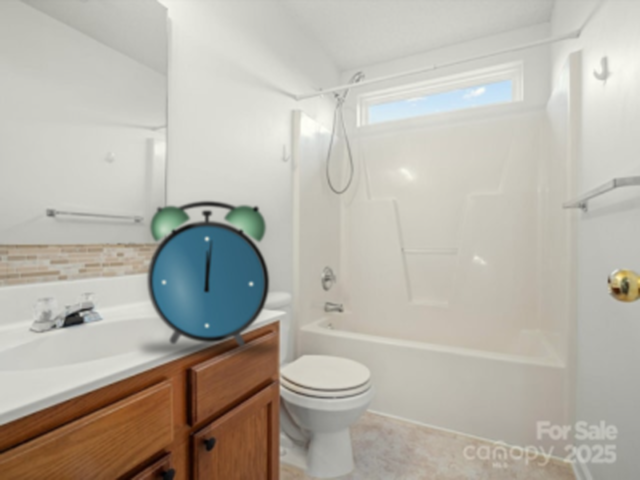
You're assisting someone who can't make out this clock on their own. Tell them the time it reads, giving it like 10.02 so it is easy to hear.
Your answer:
12.01
